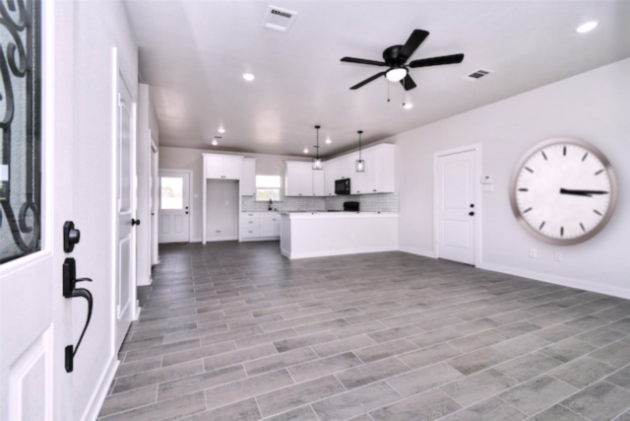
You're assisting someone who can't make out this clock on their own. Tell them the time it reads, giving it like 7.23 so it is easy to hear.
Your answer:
3.15
